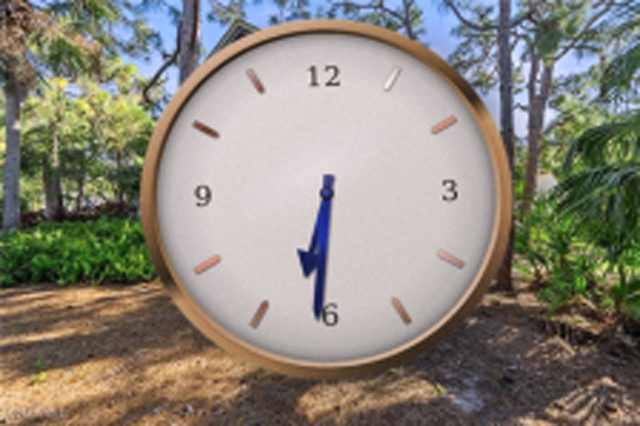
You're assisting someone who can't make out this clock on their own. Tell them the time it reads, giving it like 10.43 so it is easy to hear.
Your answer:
6.31
